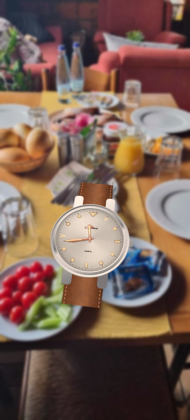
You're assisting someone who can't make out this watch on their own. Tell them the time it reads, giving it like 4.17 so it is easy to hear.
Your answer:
11.43
